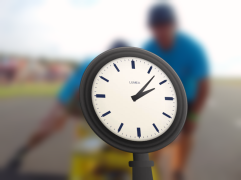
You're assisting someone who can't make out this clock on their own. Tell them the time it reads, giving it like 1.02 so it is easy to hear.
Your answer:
2.07
